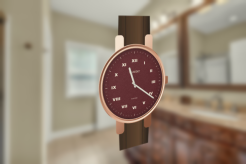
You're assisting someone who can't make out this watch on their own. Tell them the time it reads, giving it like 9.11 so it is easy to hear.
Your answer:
11.21
